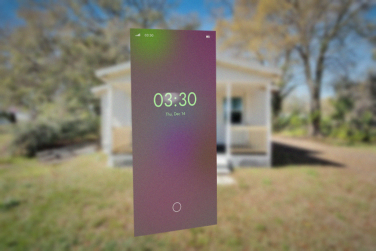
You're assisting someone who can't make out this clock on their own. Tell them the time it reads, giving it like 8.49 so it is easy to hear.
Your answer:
3.30
